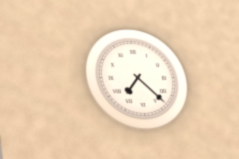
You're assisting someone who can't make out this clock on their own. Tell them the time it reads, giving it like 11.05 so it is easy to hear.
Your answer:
7.23
